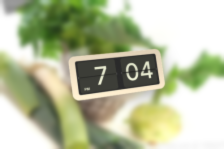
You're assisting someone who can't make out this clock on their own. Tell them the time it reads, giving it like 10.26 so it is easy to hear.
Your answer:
7.04
